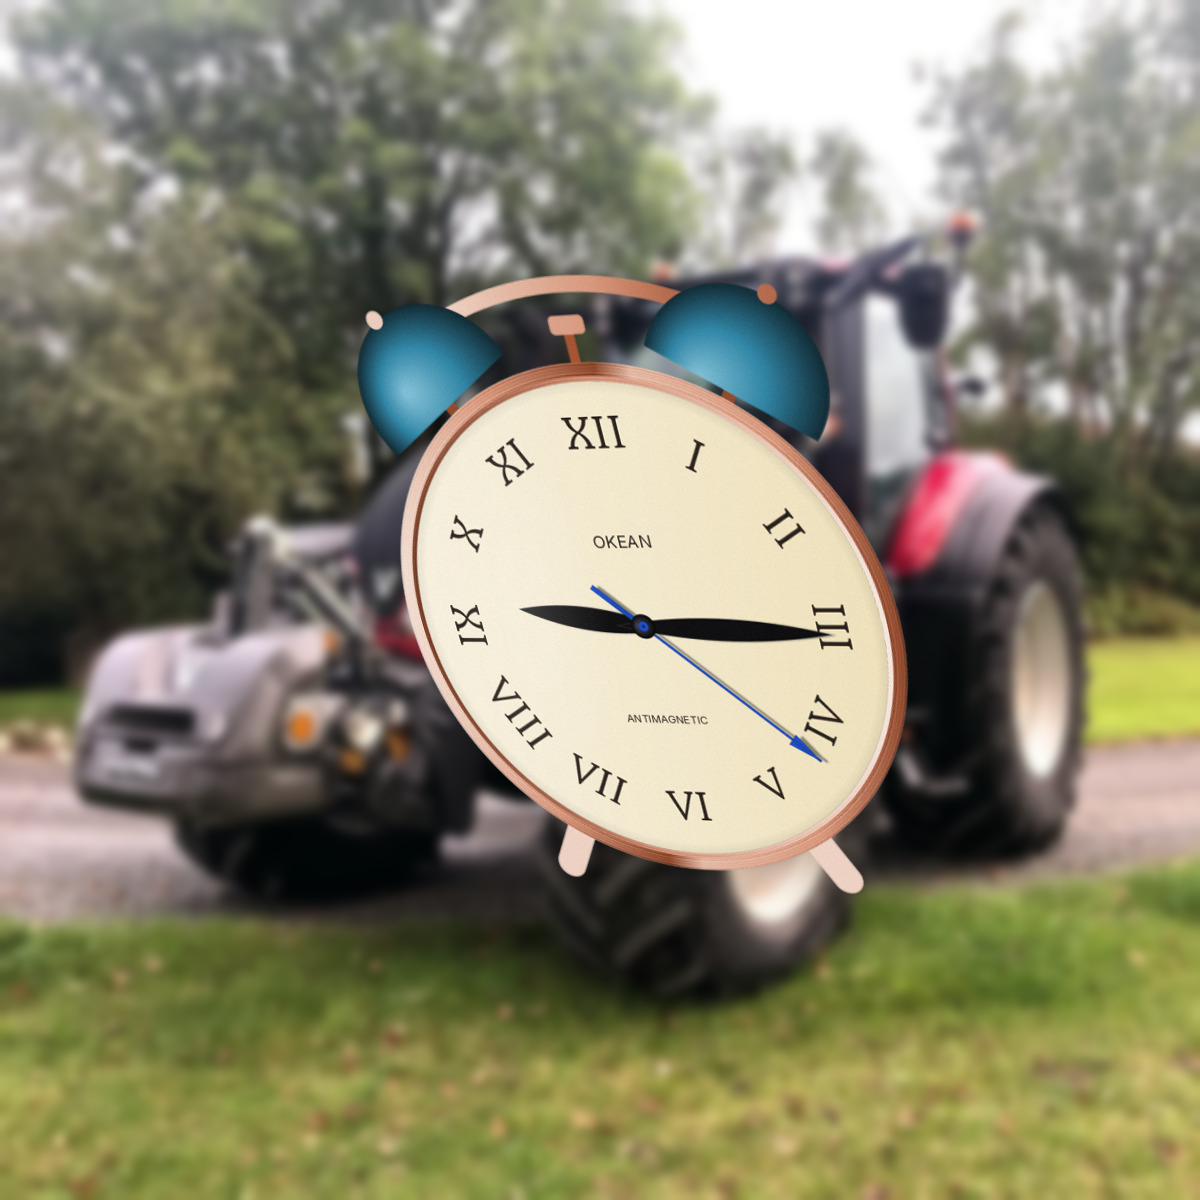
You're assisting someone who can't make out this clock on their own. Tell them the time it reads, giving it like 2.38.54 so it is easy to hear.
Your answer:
9.15.22
